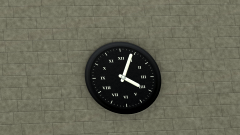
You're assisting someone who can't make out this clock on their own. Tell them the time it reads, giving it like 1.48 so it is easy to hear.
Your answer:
4.04
